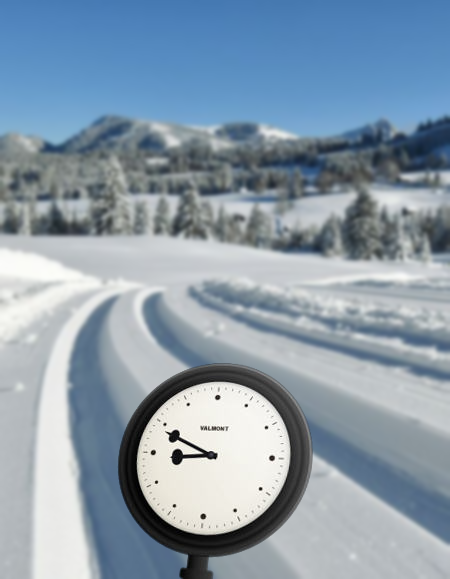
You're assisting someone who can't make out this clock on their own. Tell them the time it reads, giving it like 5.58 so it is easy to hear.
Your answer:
8.49
